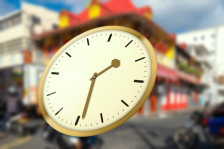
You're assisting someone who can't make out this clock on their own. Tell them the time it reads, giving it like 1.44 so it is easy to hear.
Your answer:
1.29
